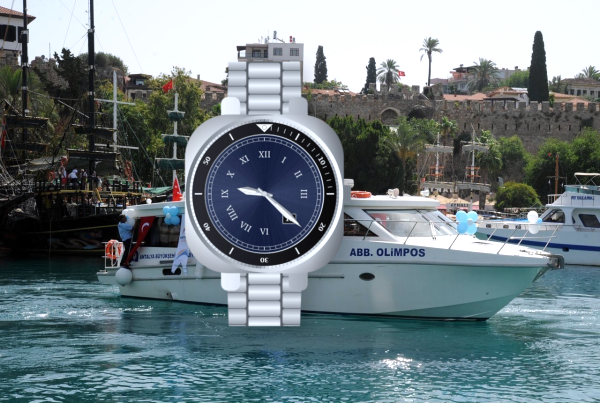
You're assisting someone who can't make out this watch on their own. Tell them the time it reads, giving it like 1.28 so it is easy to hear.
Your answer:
9.22
